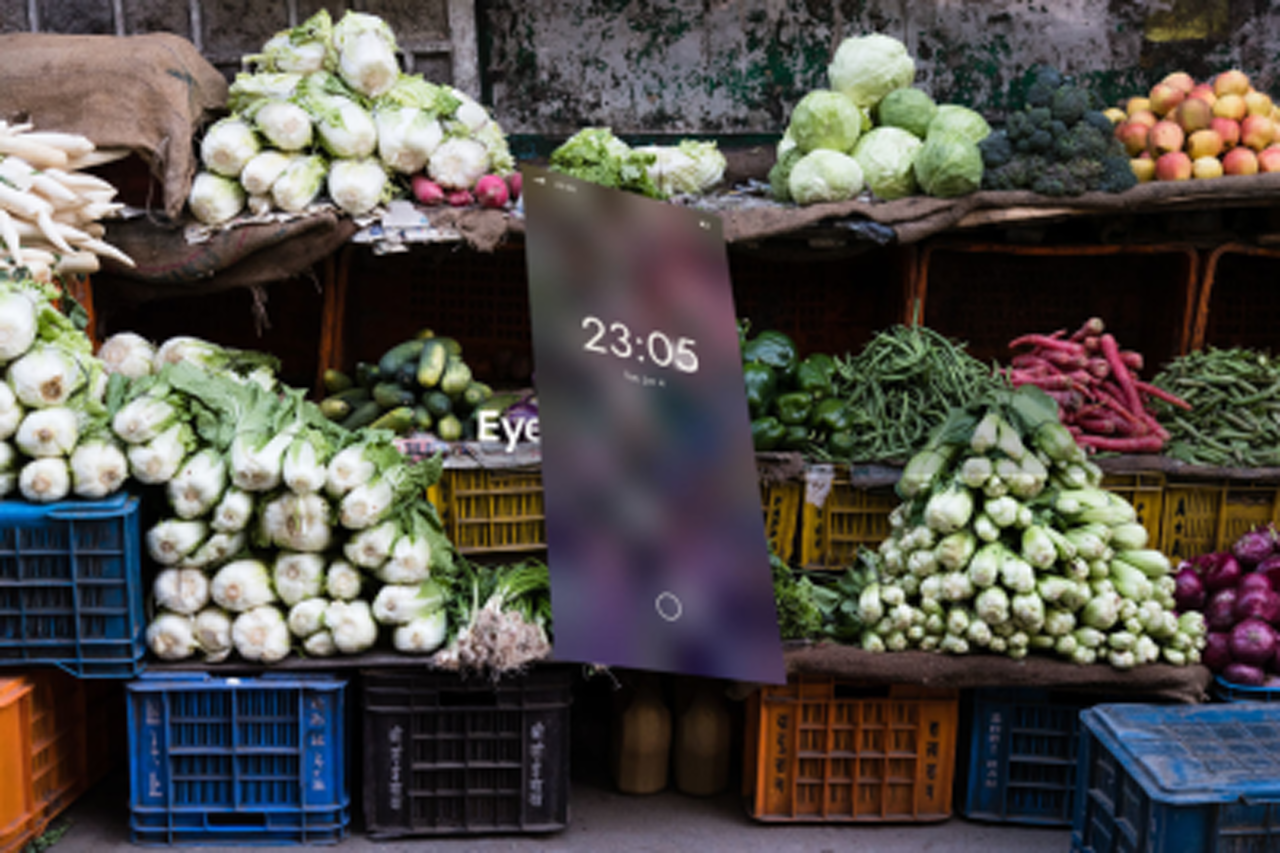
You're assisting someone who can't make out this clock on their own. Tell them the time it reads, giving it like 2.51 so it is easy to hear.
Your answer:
23.05
